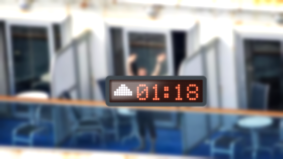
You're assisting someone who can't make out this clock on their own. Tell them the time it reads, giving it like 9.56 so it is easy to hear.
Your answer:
1.18
